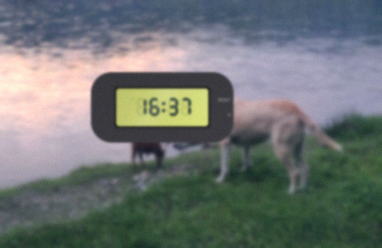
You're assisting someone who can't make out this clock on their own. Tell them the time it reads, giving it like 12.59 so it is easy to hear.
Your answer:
16.37
